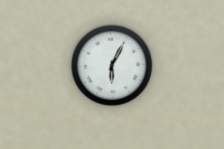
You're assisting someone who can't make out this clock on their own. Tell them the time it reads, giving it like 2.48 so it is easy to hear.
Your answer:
6.05
